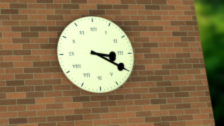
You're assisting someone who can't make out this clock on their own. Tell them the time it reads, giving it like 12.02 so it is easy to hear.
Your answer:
3.20
